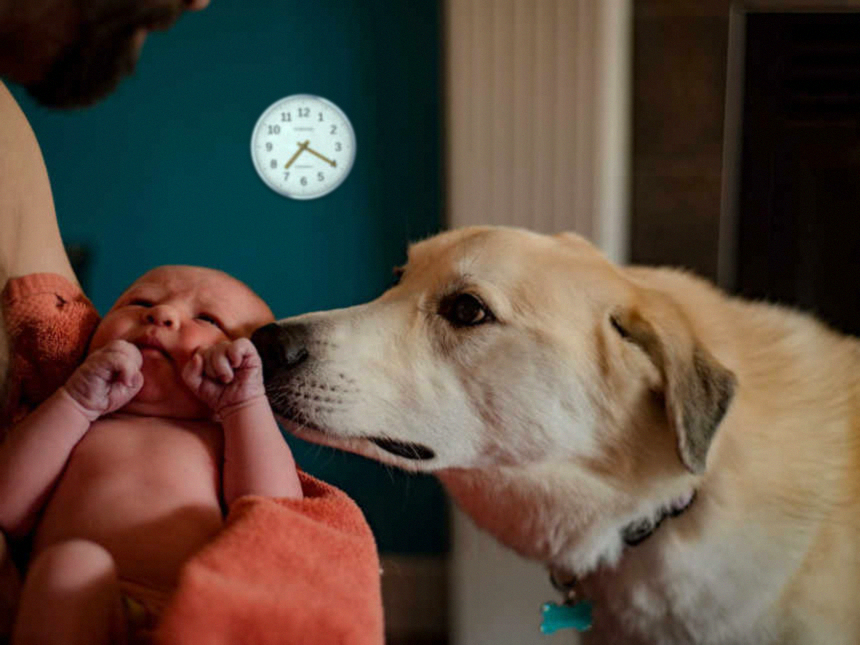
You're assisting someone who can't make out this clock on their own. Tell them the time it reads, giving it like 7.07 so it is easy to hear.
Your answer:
7.20
